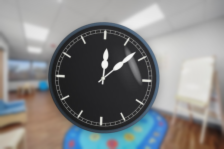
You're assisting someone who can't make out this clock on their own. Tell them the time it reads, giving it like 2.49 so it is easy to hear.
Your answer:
12.08
